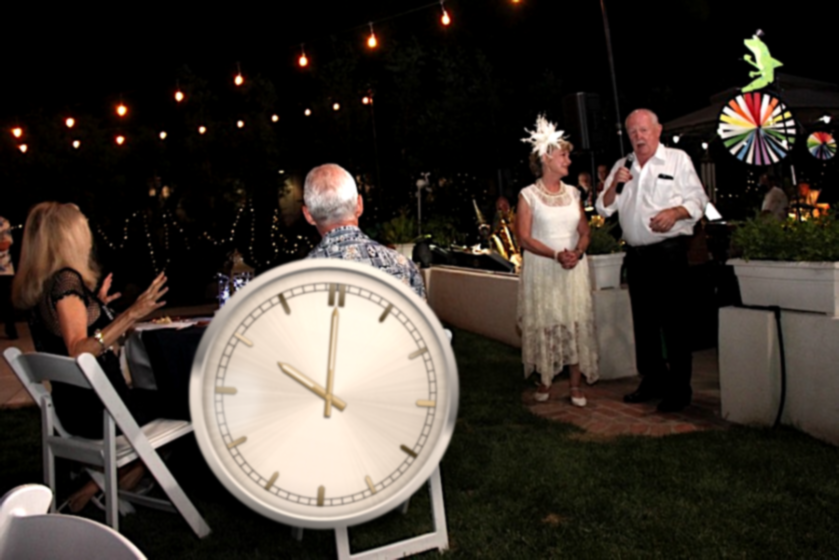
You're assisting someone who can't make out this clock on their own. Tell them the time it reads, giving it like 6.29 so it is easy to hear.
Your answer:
10.00
